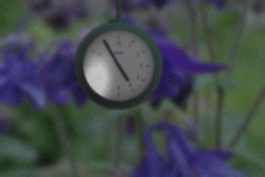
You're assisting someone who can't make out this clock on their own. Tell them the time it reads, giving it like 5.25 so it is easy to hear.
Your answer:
4.55
